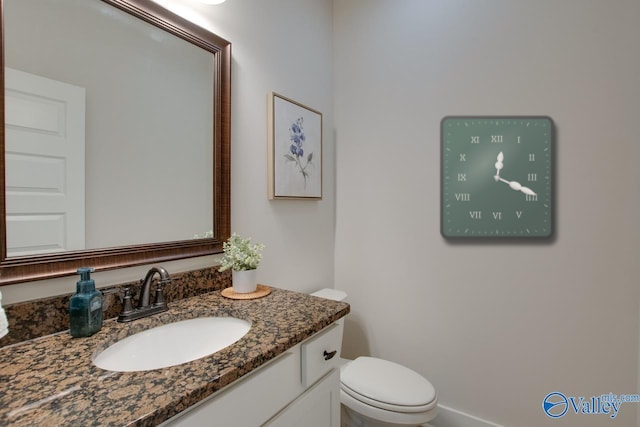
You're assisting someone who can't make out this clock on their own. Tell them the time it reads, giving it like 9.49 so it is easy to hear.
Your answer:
12.19
